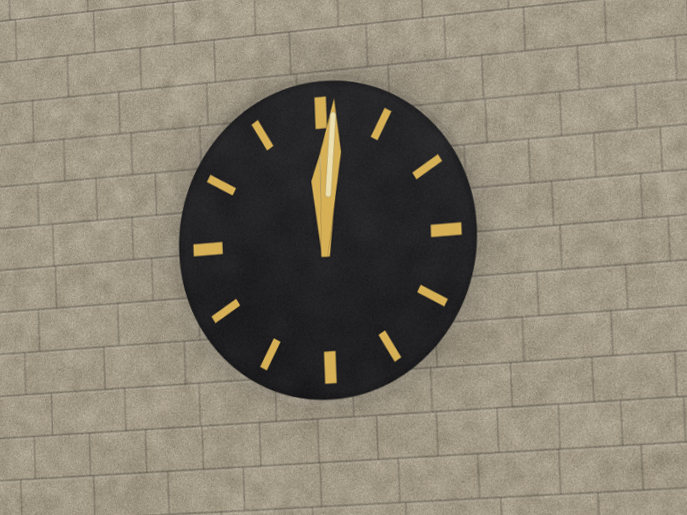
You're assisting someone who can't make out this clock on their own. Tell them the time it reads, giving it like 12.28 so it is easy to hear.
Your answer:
12.01
